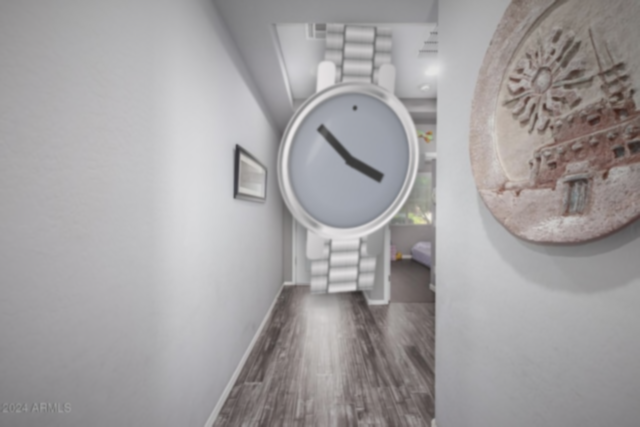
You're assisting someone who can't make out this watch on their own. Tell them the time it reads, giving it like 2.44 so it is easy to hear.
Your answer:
3.52
